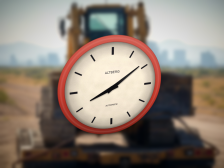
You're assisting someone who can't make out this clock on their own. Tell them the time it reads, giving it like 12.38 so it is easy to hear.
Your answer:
8.09
